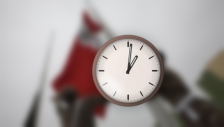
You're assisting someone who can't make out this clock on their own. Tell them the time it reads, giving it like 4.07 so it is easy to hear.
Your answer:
1.01
